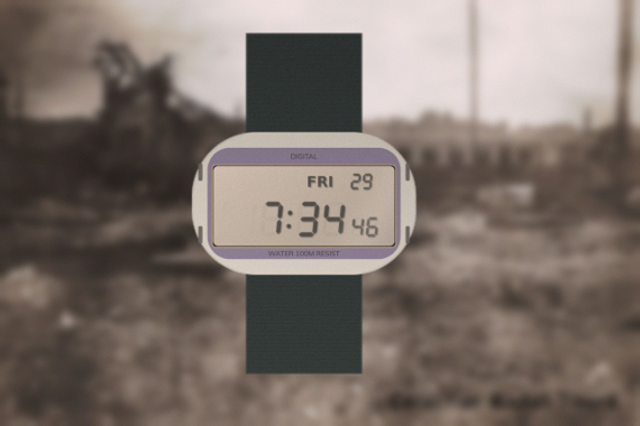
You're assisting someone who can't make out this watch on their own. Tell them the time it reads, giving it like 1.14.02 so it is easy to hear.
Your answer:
7.34.46
